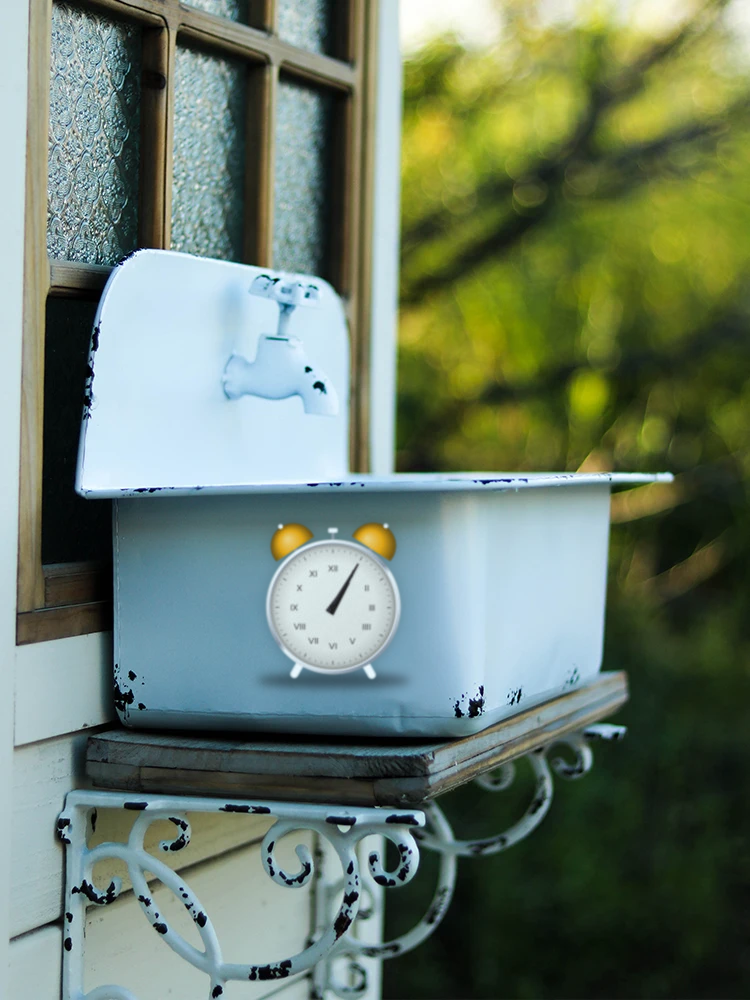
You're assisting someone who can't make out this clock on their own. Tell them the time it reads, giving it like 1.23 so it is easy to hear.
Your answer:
1.05
